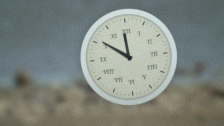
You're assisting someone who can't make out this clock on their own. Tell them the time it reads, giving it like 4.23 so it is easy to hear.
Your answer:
11.51
